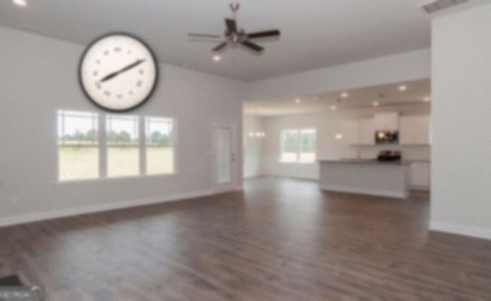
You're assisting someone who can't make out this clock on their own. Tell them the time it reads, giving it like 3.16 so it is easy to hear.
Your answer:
8.11
